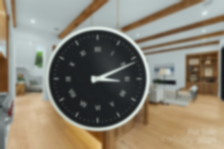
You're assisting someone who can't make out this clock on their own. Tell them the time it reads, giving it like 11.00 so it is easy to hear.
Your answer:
3.11
